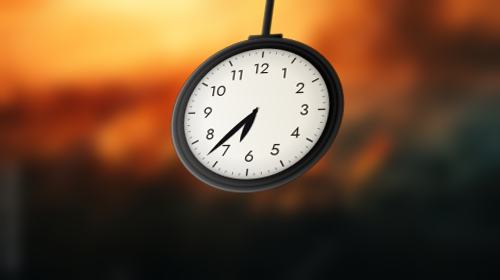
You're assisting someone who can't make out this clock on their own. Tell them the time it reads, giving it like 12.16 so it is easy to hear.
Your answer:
6.37
